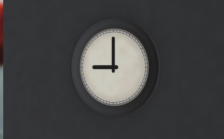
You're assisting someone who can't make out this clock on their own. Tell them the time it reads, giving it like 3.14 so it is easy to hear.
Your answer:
9.00
